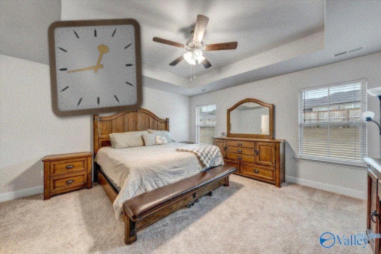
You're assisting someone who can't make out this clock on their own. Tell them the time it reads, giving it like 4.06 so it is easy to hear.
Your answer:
12.44
